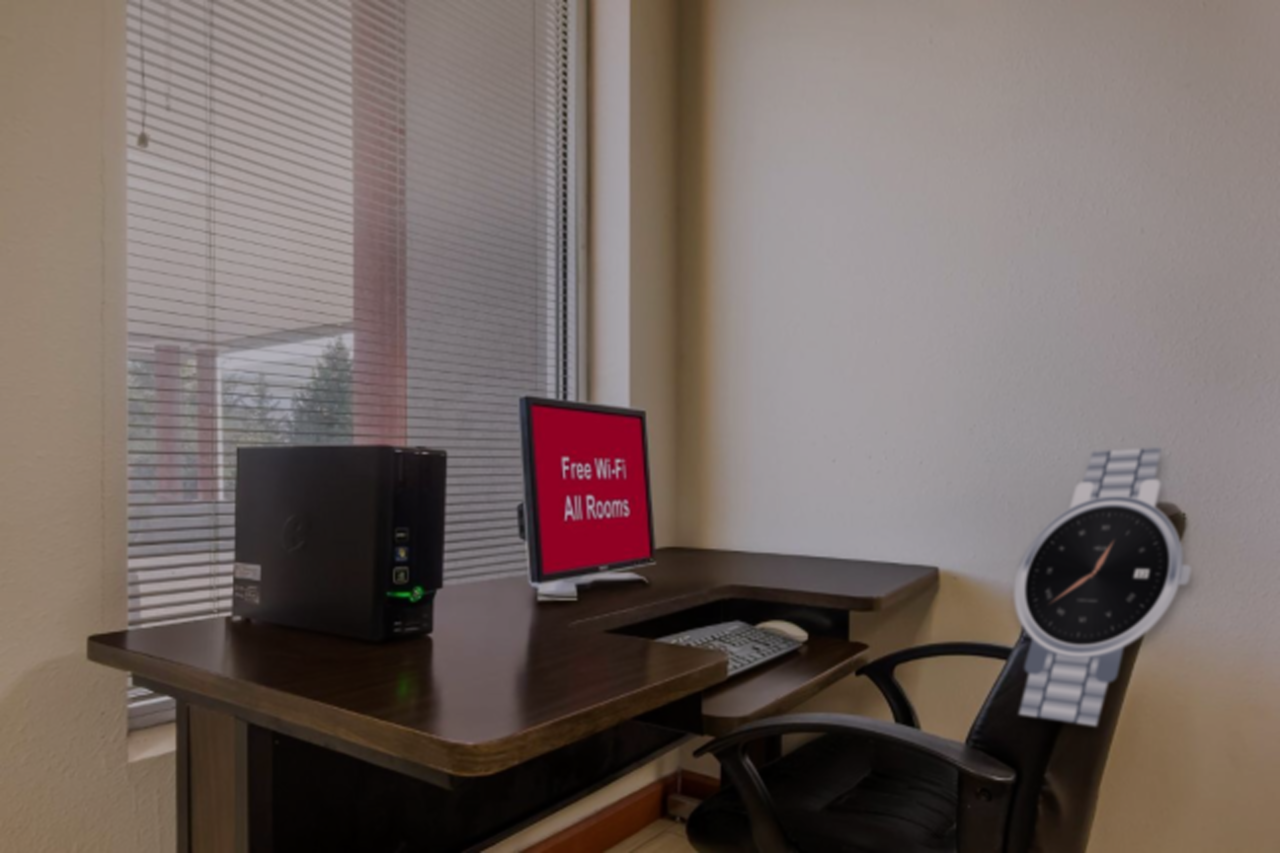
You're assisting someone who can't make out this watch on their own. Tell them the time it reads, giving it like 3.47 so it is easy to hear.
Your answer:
12.38
